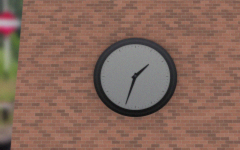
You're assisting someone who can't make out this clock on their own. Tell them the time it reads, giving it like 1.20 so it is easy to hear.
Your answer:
1.33
